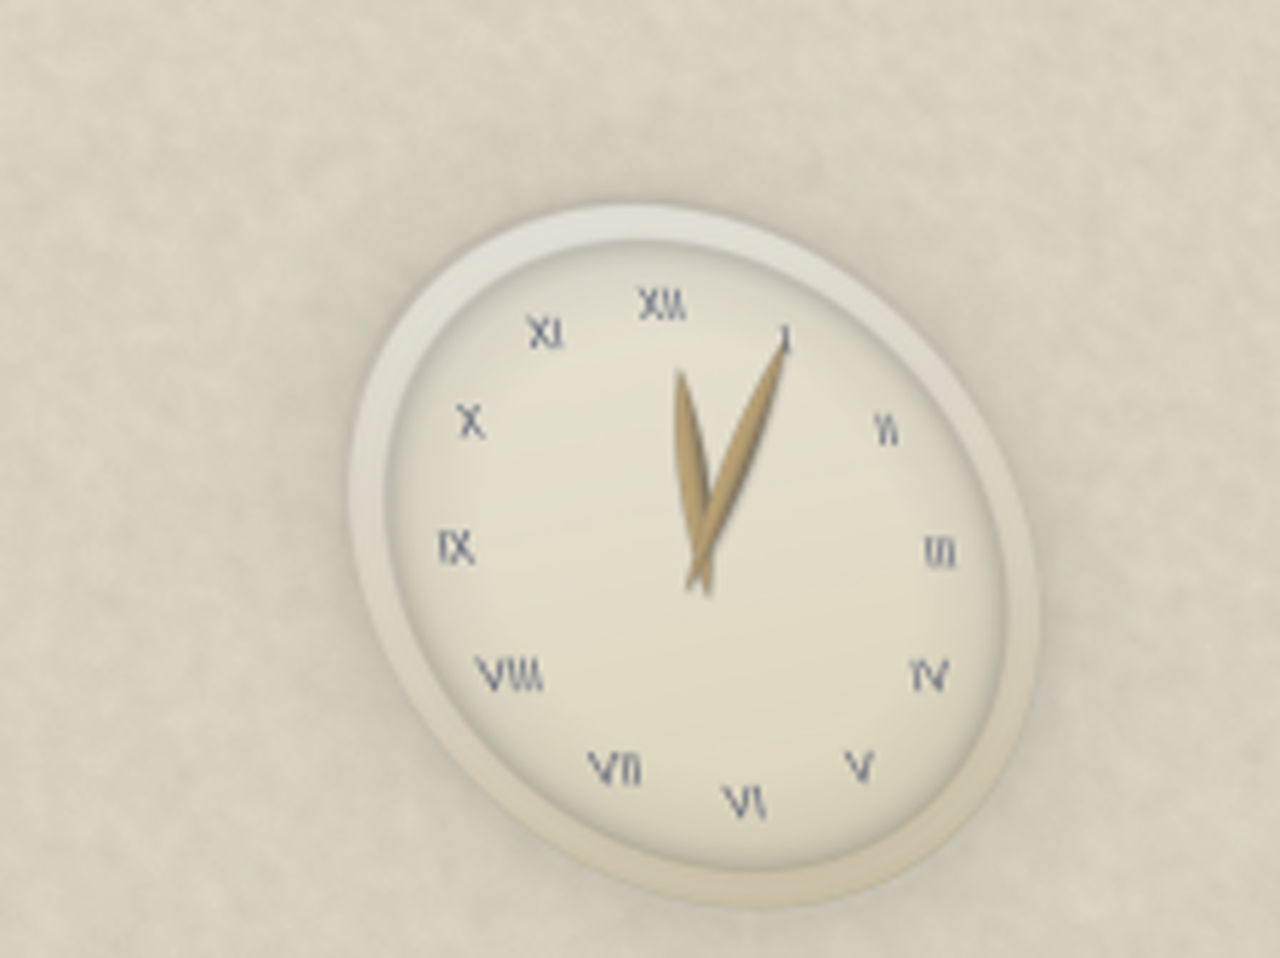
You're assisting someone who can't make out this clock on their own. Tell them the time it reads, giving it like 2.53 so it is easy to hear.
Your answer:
12.05
